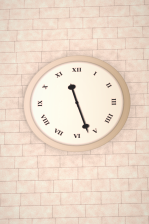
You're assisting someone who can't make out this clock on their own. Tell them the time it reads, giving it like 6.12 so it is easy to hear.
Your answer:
11.27
